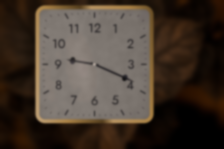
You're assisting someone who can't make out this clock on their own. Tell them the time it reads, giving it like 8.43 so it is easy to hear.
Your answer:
9.19
